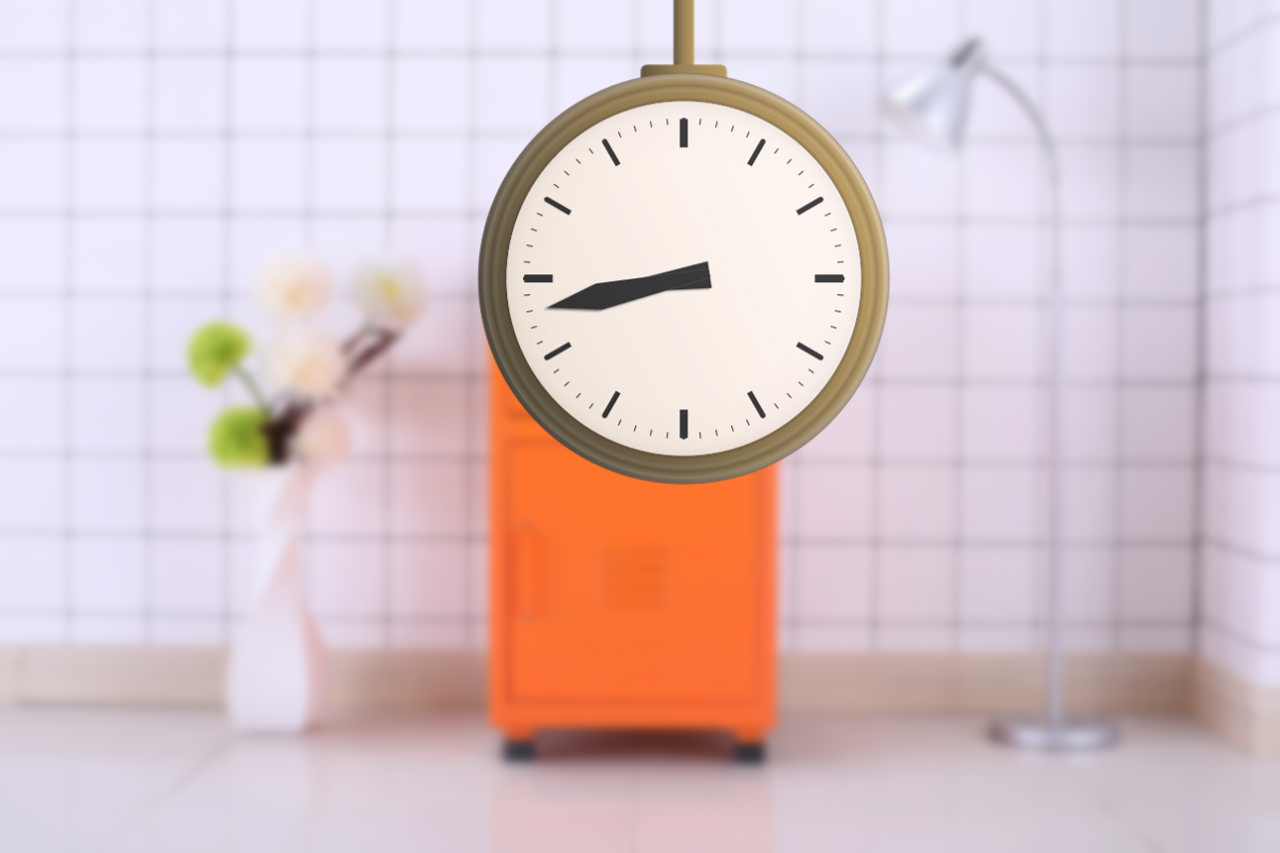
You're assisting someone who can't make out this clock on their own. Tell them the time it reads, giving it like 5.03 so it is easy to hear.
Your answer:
8.43
